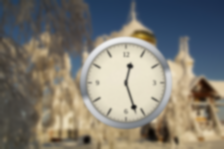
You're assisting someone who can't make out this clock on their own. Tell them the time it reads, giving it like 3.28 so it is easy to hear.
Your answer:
12.27
